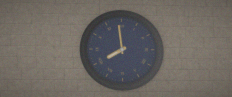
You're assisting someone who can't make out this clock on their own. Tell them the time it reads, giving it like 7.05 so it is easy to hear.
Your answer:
7.59
